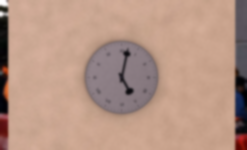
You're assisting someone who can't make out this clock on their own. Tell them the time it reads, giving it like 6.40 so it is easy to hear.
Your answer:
5.02
